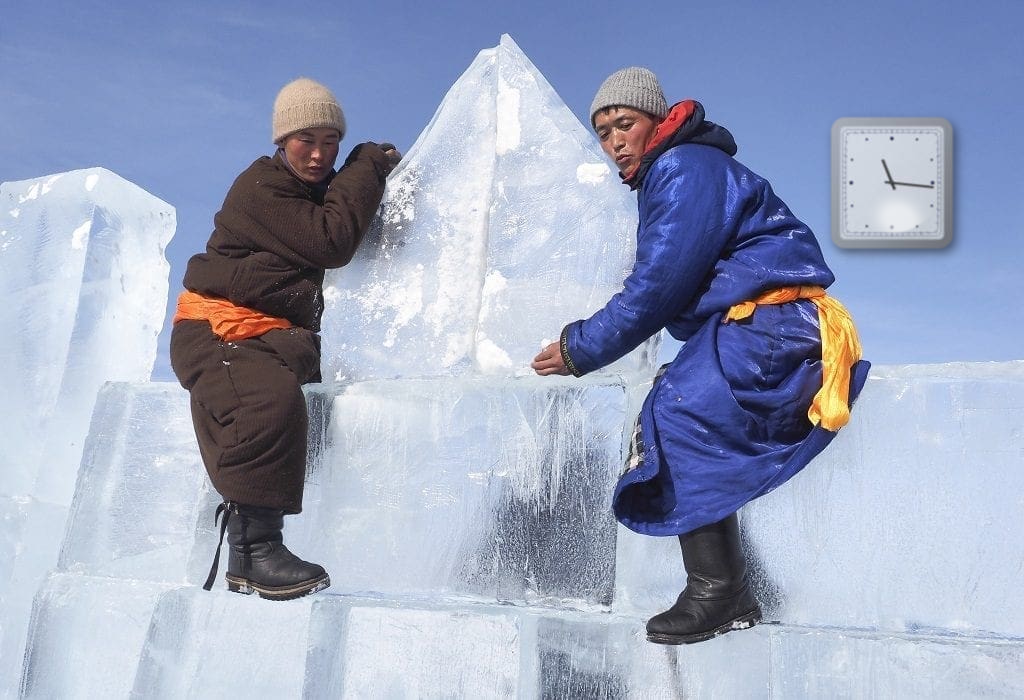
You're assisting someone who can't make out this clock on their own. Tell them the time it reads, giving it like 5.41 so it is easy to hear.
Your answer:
11.16
